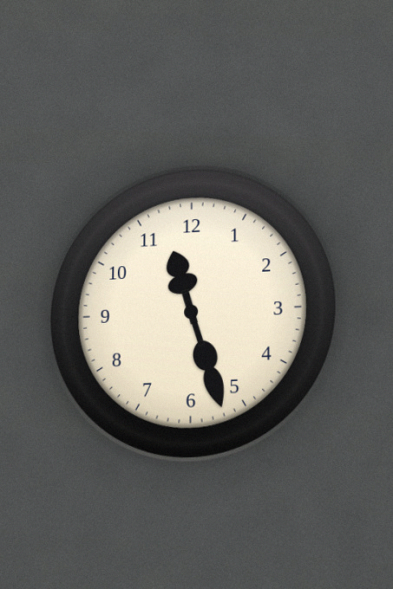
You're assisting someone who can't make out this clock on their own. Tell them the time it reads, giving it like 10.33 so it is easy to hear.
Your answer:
11.27
